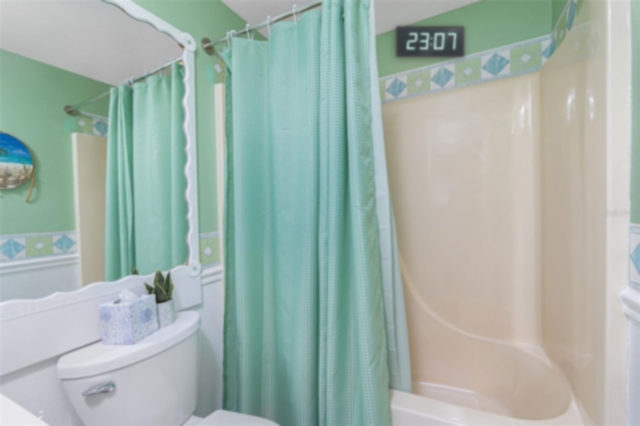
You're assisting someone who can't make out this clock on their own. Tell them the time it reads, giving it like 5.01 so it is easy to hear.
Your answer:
23.07
